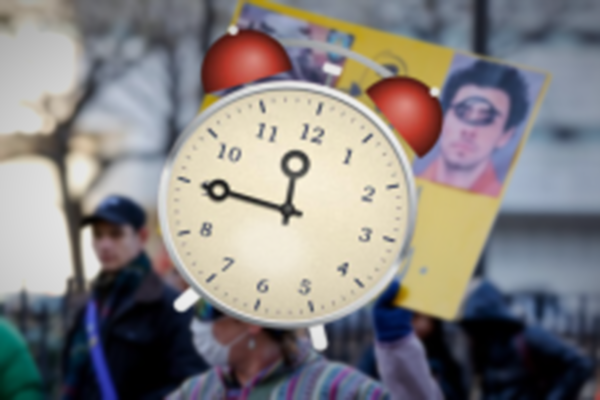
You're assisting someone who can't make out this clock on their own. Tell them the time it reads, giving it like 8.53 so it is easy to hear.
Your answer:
11.45
